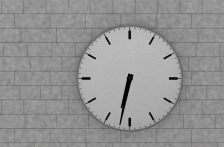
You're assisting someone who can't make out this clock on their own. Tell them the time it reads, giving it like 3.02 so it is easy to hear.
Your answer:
6.32
